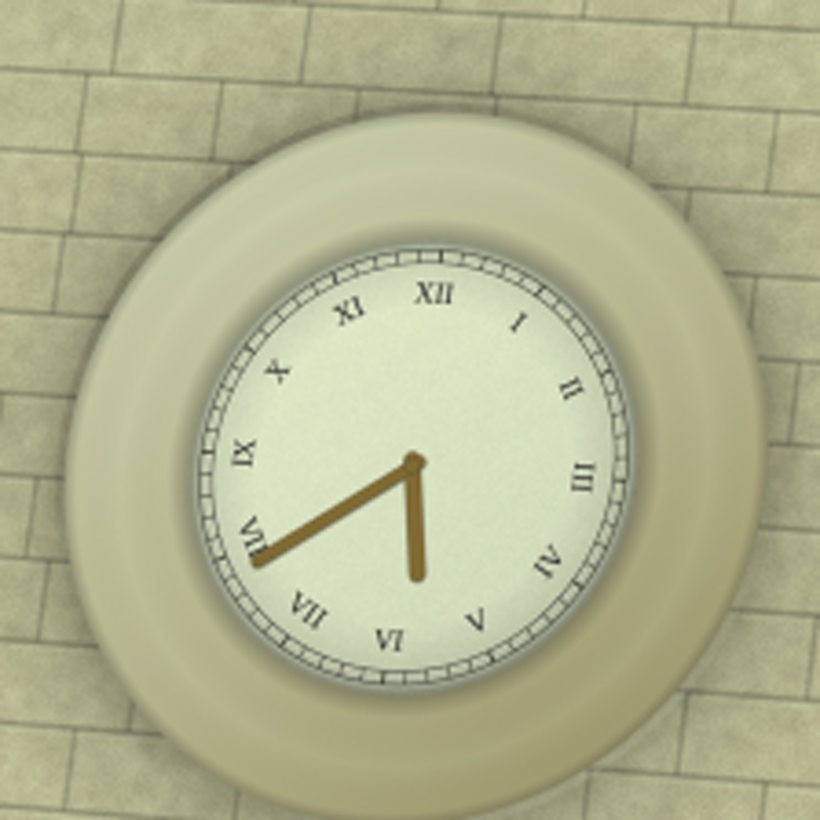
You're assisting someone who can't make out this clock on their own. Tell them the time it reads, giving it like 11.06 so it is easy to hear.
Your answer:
5.39
